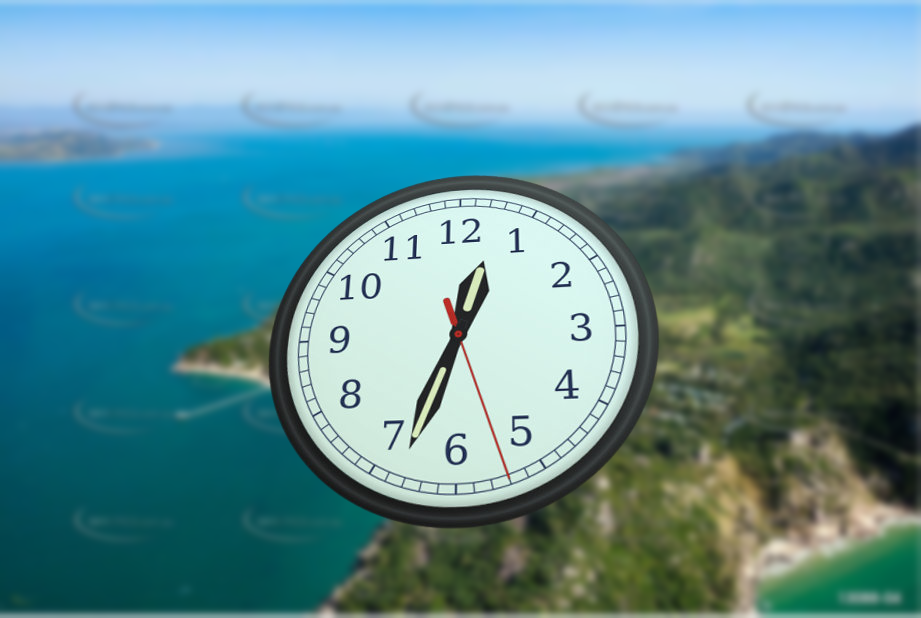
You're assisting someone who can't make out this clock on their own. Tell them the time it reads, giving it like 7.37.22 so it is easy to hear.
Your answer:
12.33.27
